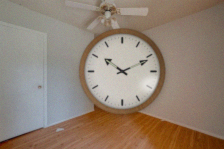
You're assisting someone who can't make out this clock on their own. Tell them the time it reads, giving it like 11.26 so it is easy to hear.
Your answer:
10.11
